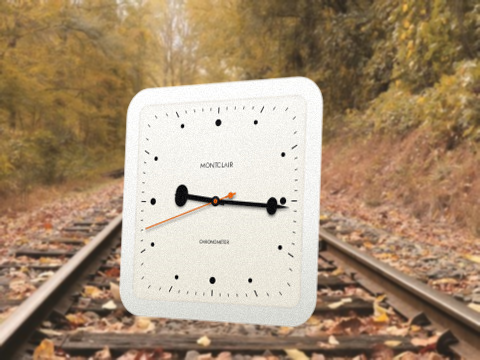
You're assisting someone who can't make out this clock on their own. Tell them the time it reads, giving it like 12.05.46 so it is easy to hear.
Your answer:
9.15.42
